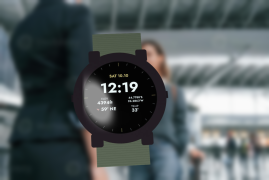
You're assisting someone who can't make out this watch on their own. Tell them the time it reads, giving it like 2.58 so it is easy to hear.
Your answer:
12.19
